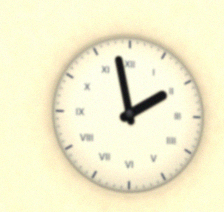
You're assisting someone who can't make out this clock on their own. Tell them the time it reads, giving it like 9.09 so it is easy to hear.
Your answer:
1.58
